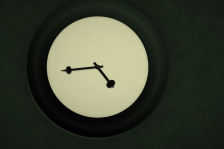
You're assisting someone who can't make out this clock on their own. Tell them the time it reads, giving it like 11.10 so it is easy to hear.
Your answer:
4.44
